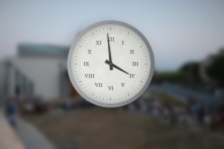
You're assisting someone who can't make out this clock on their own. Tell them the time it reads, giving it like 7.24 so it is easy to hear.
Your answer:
3.59
